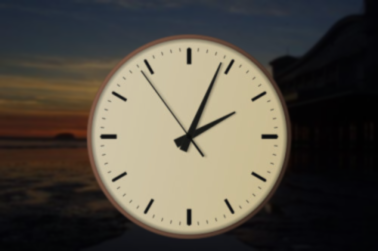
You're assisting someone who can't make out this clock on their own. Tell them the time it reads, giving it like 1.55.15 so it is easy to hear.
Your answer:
2.03.54
